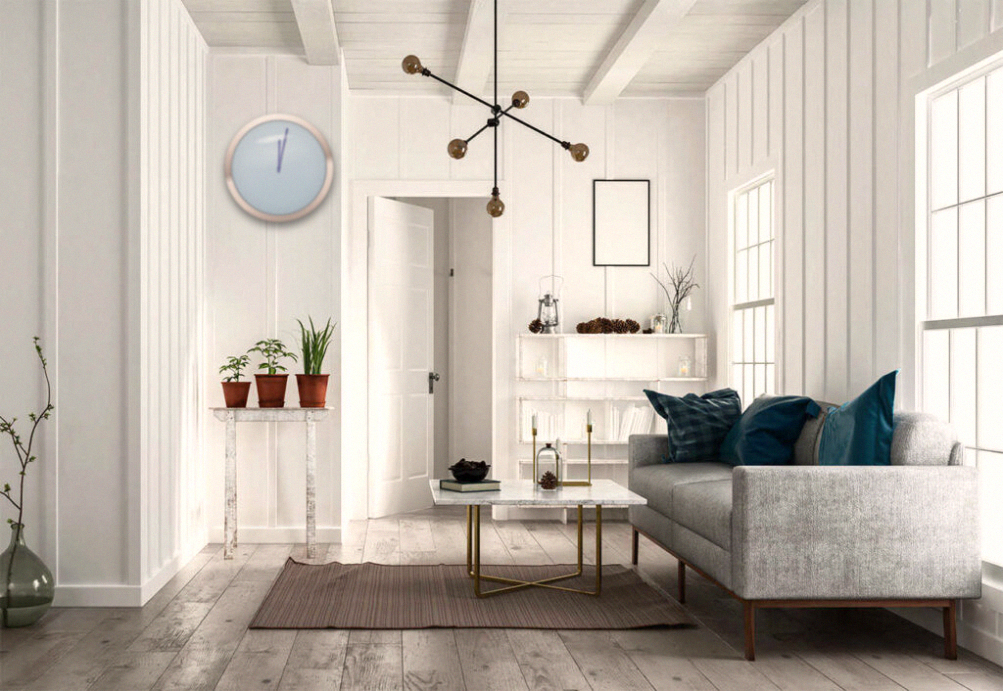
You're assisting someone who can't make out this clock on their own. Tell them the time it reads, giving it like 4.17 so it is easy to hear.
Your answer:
12.02
